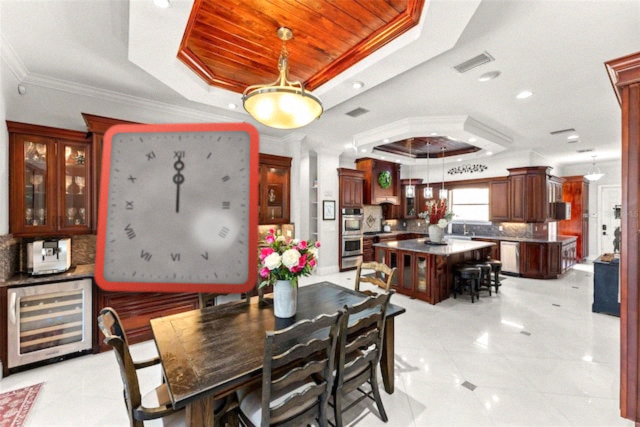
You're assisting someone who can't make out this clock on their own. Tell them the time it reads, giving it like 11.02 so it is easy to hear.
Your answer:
12.00
